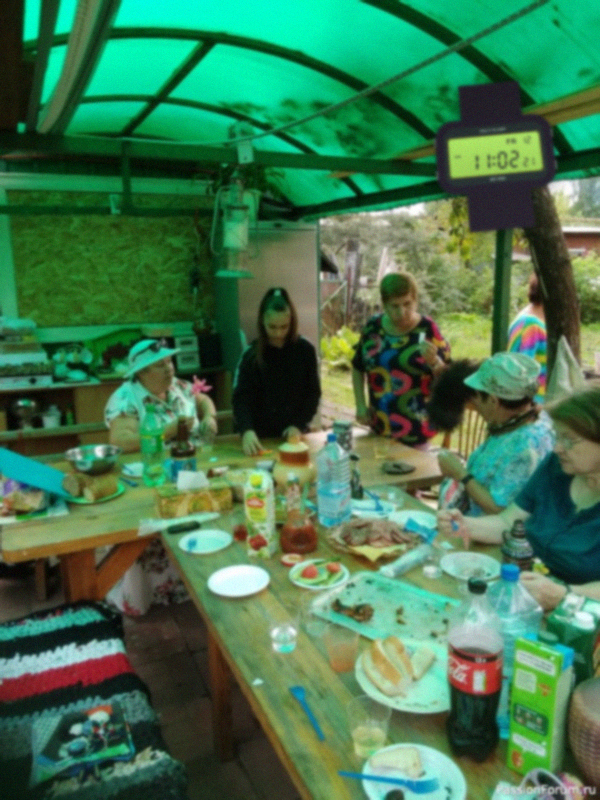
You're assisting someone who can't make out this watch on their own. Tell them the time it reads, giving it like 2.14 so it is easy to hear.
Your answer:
11.02
